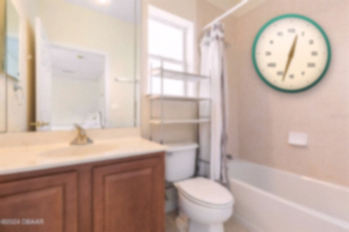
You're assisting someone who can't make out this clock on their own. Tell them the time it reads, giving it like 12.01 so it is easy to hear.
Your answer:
12.33
